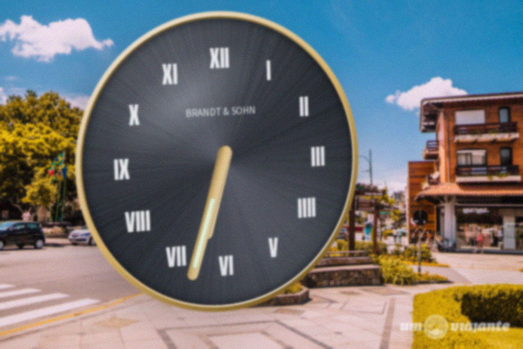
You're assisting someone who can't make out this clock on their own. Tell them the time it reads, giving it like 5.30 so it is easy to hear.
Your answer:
6.33
